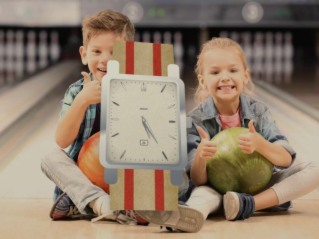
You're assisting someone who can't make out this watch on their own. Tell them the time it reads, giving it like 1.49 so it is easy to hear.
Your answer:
5.25
